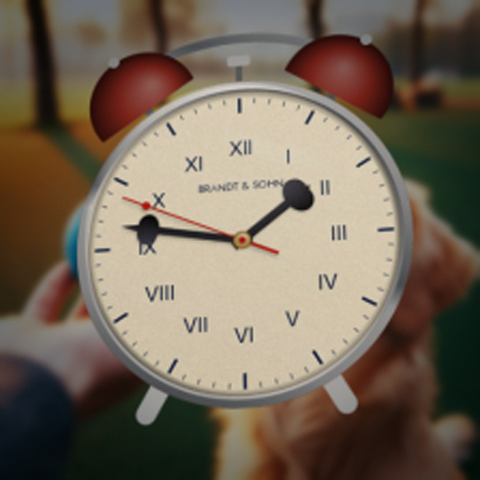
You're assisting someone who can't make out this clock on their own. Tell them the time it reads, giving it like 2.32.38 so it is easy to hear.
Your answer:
1.46.49
